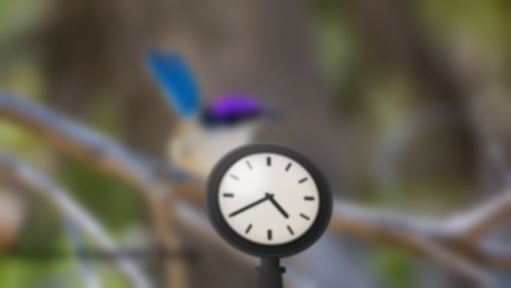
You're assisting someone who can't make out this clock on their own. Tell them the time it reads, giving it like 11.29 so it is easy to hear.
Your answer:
4.40
